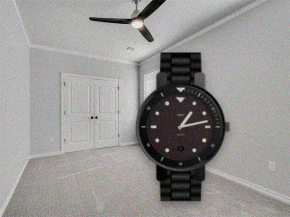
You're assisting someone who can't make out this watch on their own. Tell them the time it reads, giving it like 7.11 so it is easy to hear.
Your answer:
1.13
